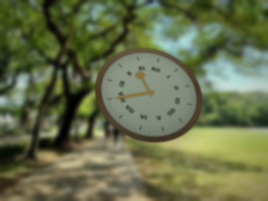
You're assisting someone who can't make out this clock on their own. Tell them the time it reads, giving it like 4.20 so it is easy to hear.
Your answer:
10.40
